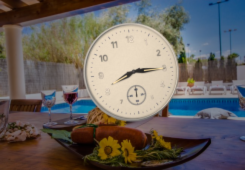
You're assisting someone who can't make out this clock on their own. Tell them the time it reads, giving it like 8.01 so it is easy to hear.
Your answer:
8.15
